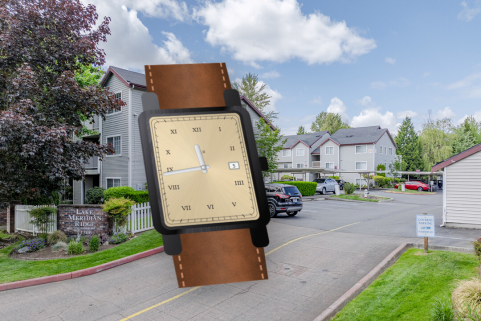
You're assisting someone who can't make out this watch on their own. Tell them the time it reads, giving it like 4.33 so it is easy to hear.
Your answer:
11.44
